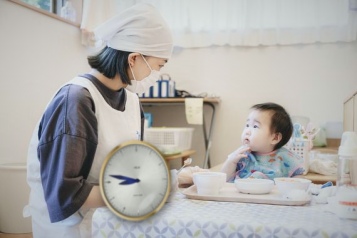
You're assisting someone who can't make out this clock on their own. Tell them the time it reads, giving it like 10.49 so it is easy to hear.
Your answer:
8.47
